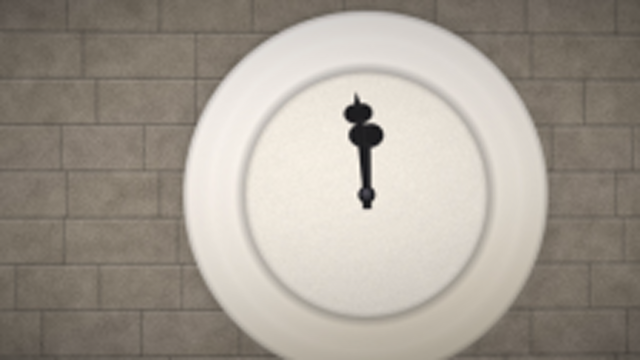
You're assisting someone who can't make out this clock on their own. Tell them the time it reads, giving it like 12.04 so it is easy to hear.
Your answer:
11.59
